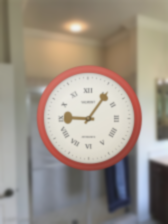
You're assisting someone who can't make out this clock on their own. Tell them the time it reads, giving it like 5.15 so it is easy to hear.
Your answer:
9.06
